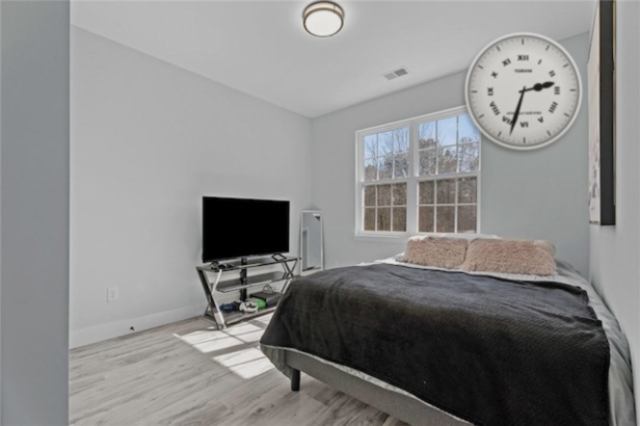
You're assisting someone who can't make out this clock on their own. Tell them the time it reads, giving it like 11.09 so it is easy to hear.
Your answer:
2.33
